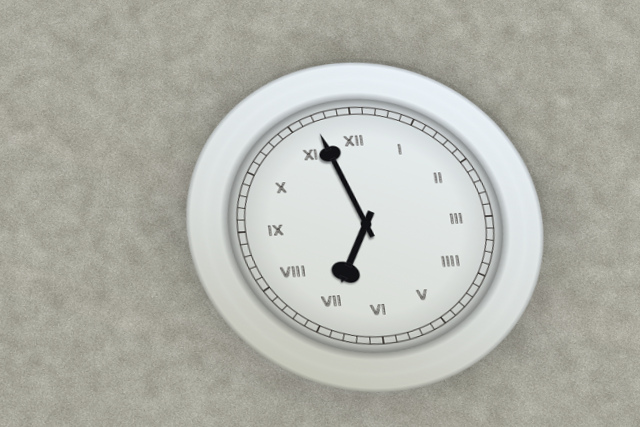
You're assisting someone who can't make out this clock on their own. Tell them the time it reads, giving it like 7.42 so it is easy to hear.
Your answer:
6.57
